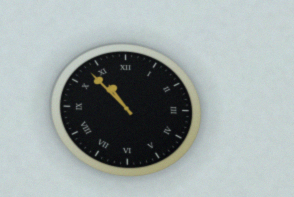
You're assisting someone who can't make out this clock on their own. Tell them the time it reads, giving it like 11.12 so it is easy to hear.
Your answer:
10.53
